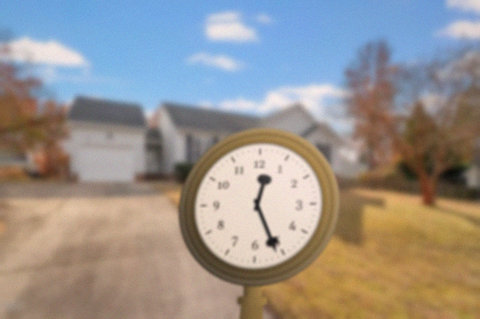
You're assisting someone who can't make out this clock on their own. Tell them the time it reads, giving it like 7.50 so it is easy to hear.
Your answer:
12.26
